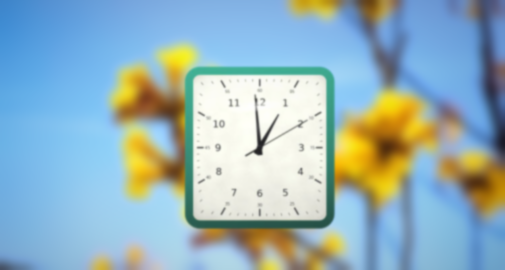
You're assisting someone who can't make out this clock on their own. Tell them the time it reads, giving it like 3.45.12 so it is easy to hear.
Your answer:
12.59.10
